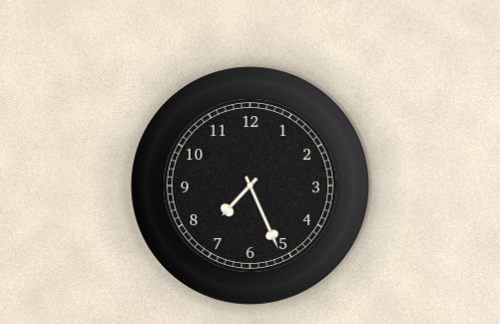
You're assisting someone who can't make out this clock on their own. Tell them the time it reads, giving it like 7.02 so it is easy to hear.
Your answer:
7.26
